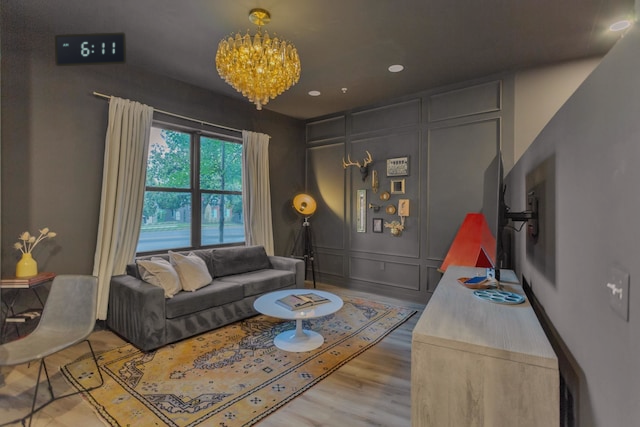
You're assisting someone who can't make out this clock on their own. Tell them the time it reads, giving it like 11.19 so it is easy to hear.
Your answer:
6.11
